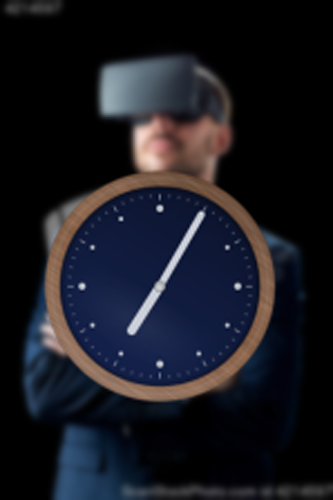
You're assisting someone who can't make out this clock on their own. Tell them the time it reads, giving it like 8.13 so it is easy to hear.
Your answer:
7.05
